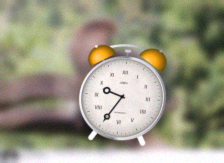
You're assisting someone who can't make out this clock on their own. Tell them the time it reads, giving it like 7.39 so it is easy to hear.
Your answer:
9.35
